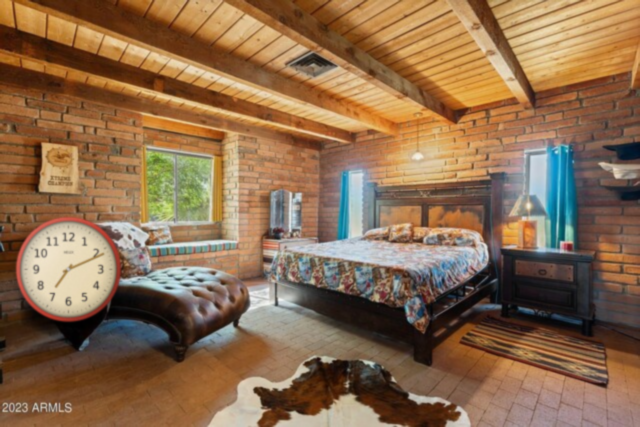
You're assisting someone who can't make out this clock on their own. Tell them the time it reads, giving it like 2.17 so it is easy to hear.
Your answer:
7.11
